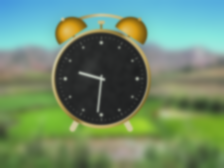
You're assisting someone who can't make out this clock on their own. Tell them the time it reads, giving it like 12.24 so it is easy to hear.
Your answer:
9.31
